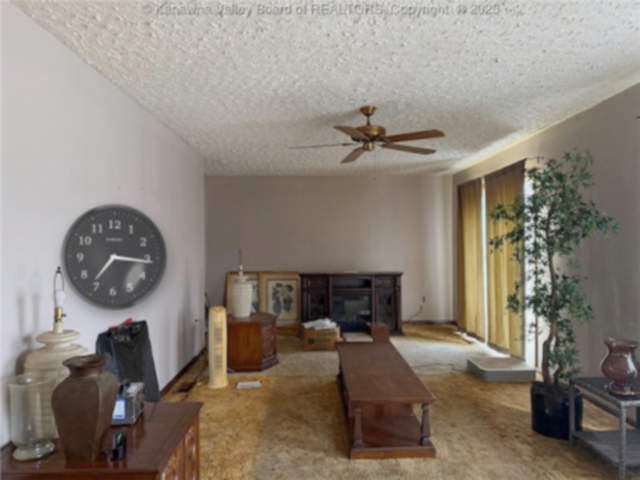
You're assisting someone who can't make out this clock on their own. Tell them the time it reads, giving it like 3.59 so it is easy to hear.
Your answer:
7.16
